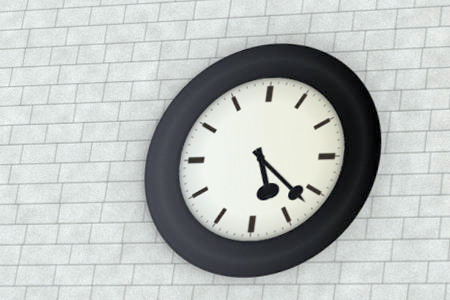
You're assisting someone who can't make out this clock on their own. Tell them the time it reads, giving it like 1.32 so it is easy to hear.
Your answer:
5.22
